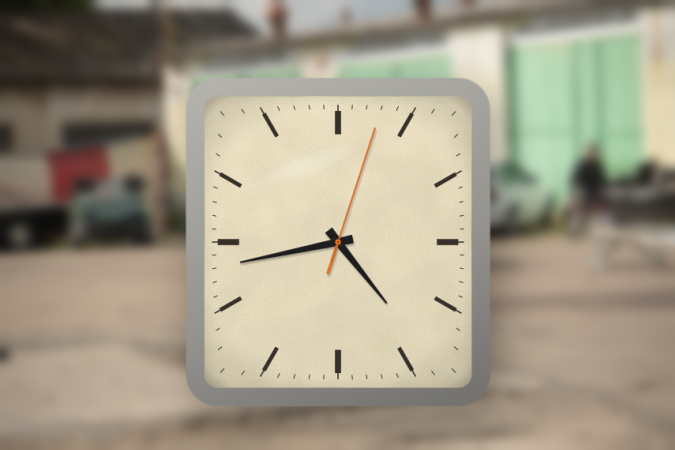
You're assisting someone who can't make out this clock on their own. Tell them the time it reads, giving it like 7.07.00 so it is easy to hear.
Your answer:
4.43.03
